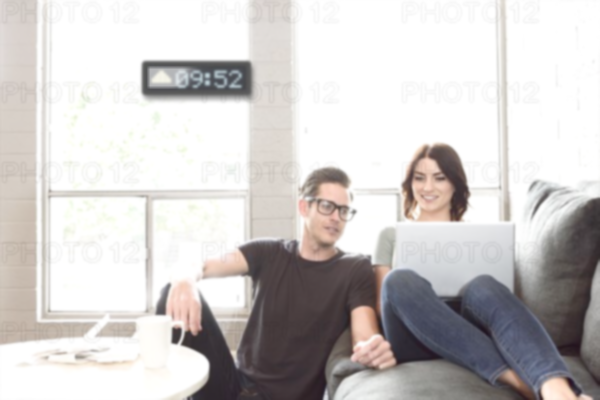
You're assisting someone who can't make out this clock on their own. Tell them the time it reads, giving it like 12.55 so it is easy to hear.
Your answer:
9.52
